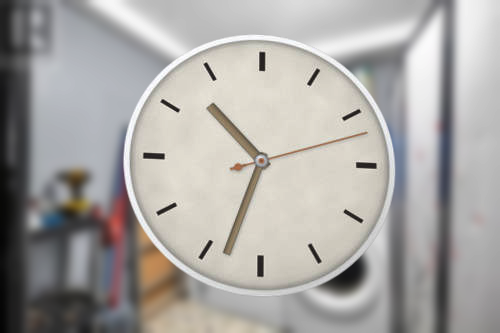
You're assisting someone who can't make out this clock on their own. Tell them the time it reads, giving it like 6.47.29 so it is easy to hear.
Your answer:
10.33.12
